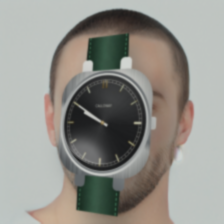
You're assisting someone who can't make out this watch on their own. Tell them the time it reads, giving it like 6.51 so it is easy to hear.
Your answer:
9.50
